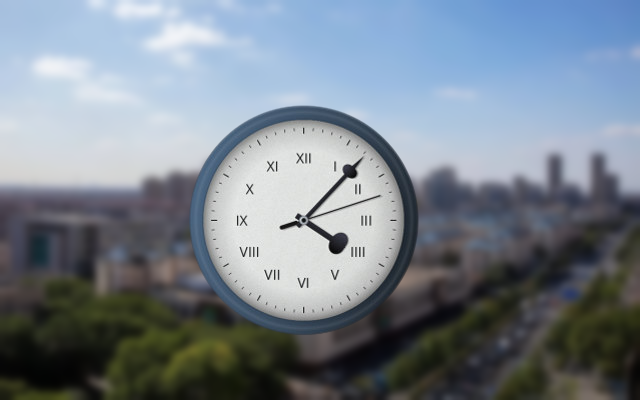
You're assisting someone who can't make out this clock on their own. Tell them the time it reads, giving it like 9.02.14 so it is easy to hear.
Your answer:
4.07.12
